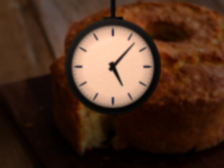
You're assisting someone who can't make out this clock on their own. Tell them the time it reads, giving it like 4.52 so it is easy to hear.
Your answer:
5.07
